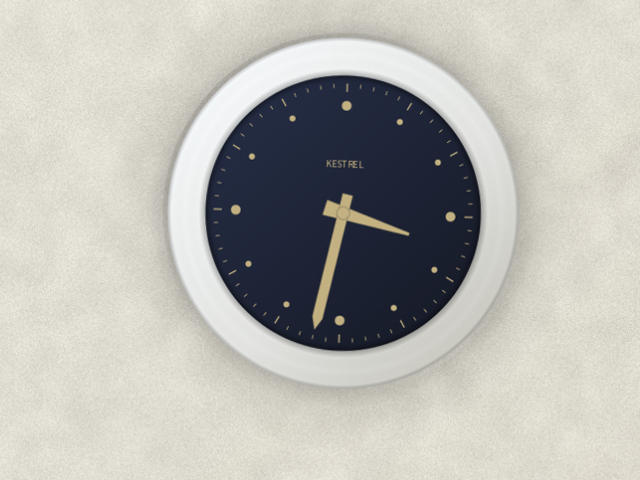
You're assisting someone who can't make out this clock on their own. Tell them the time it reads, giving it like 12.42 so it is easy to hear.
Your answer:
3.32
